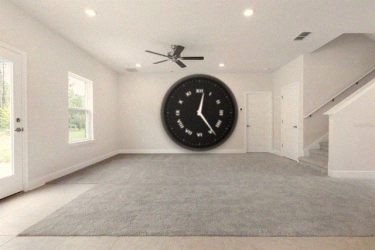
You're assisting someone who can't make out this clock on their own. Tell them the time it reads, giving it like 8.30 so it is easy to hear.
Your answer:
12.24
